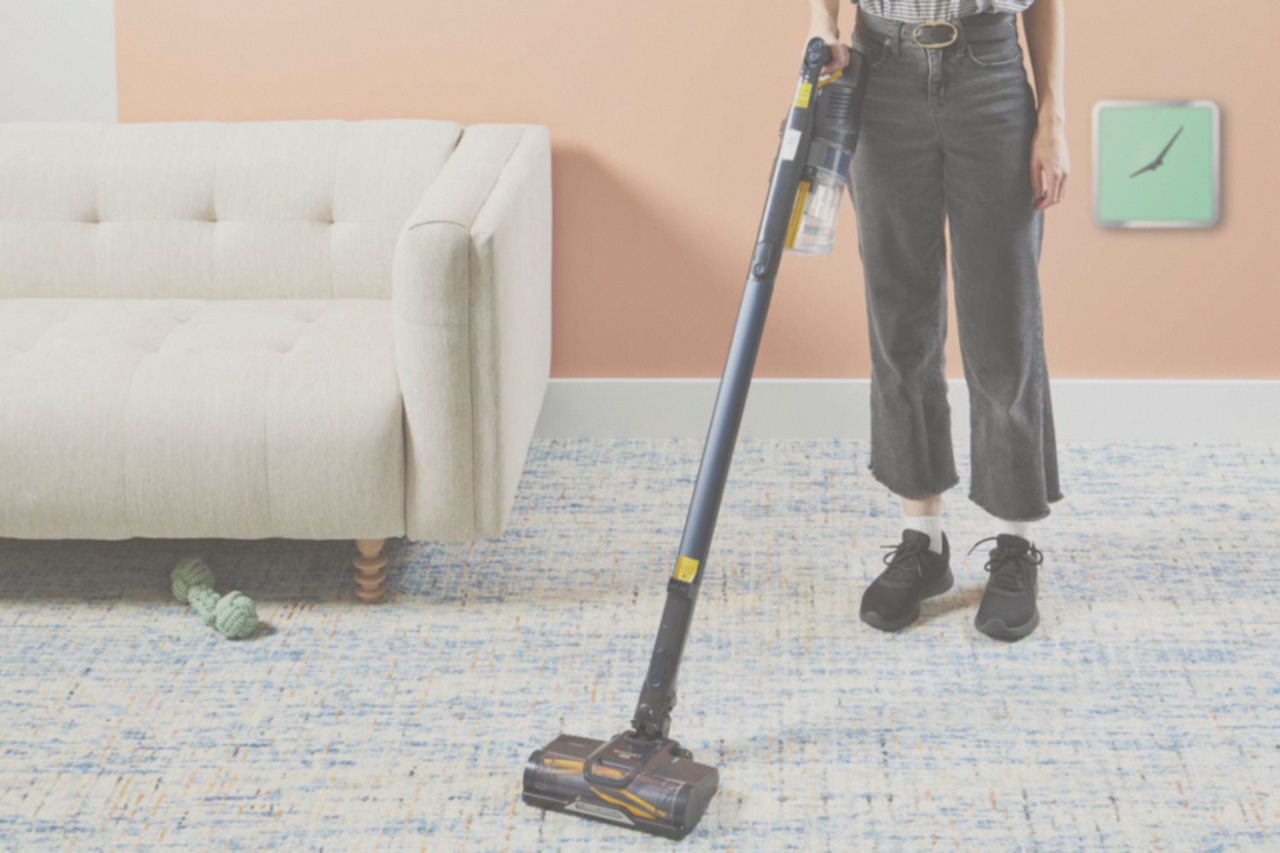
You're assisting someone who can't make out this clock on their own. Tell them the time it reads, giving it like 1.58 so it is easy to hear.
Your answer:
8.06
